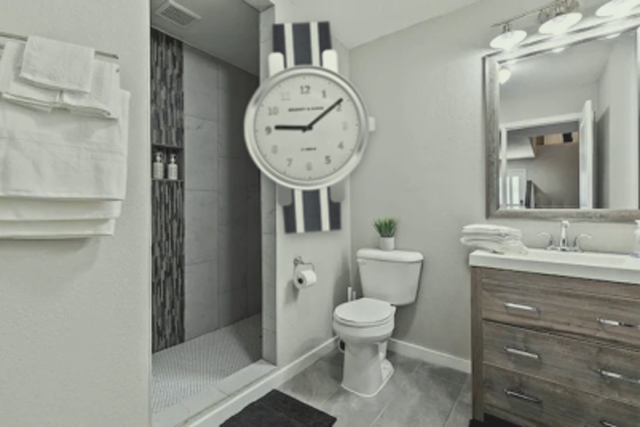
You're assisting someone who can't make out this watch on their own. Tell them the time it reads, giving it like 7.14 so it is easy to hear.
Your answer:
9.09
